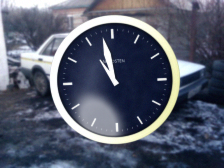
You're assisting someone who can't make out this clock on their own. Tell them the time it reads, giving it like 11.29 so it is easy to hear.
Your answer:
10.58
